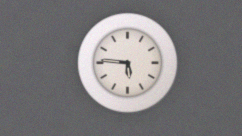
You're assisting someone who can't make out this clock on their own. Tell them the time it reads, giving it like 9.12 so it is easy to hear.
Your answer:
5.46
